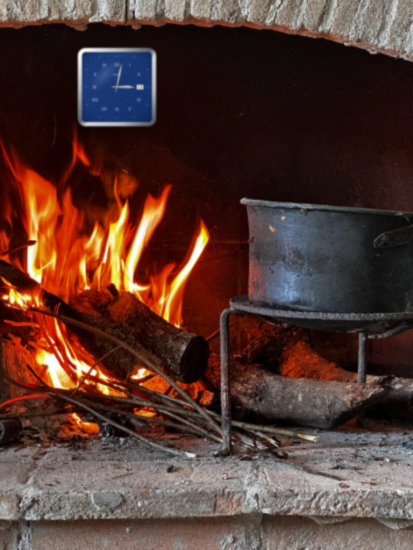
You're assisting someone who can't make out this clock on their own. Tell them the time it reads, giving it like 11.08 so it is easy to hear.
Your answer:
3.02
